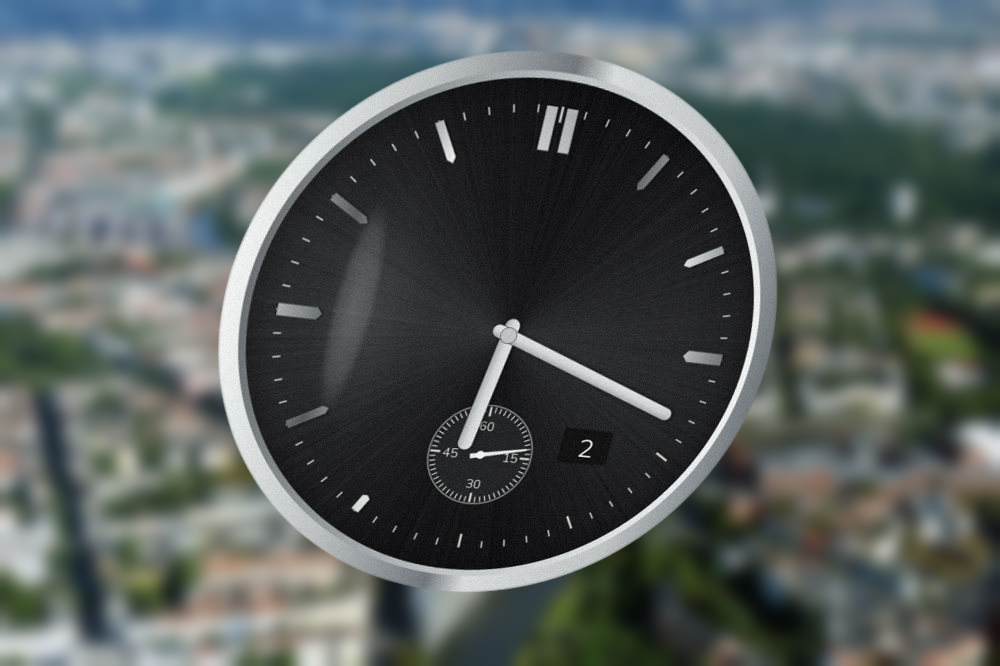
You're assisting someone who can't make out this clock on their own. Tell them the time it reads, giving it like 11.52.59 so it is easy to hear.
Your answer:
6.18.13
